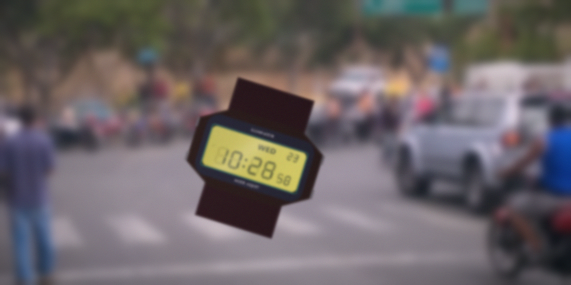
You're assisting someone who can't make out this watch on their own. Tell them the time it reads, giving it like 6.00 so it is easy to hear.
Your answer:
10.28
